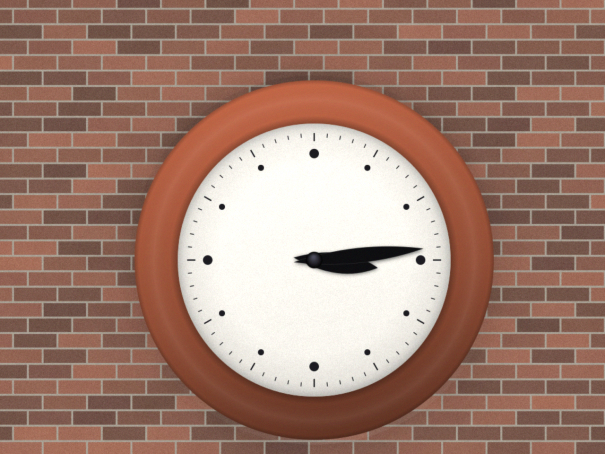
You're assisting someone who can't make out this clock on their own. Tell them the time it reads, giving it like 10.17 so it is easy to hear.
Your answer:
3.14
